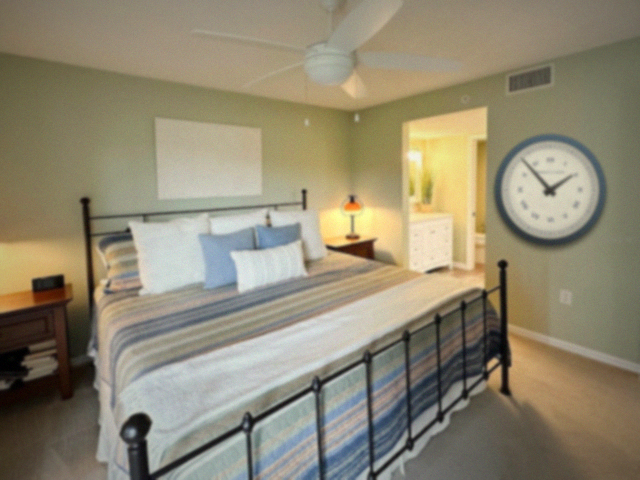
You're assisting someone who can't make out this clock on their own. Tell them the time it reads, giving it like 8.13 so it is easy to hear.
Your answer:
1.53
